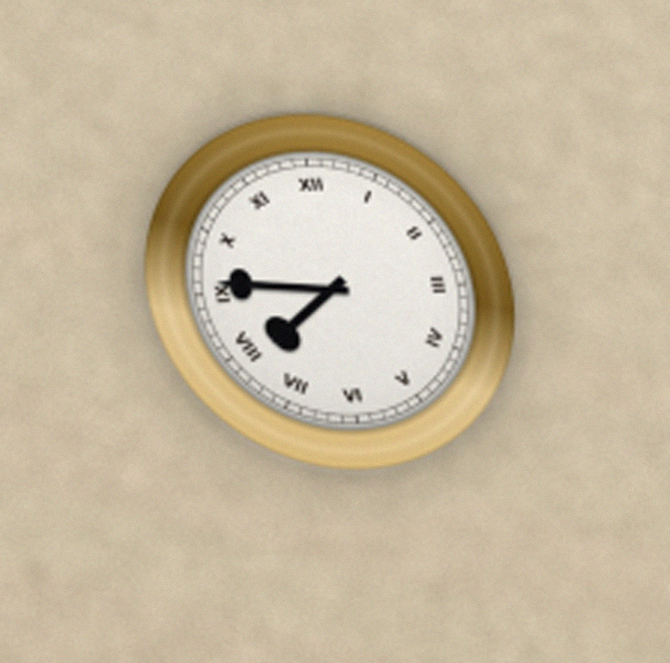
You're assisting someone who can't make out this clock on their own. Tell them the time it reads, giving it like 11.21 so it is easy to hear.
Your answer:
7.46
